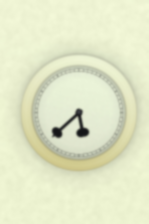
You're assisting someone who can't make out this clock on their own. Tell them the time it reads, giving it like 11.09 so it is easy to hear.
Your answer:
5.38
